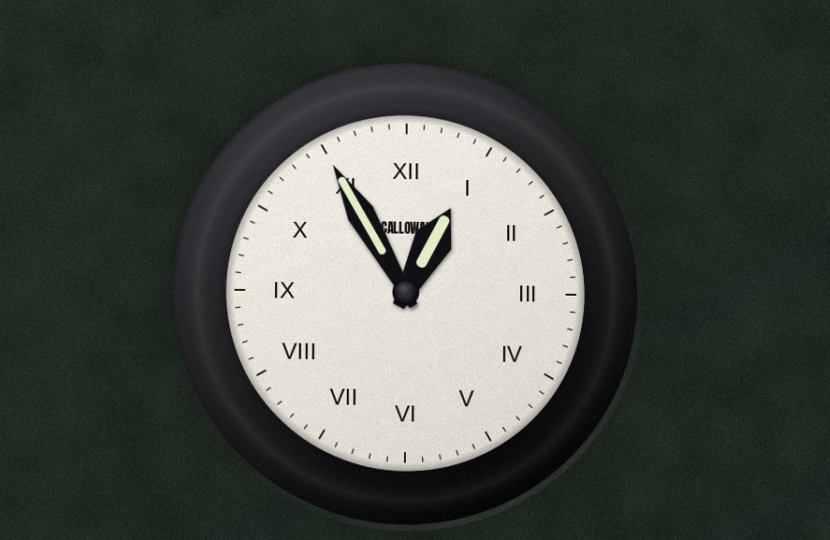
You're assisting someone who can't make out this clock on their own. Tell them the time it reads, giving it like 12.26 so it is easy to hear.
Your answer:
12.55
